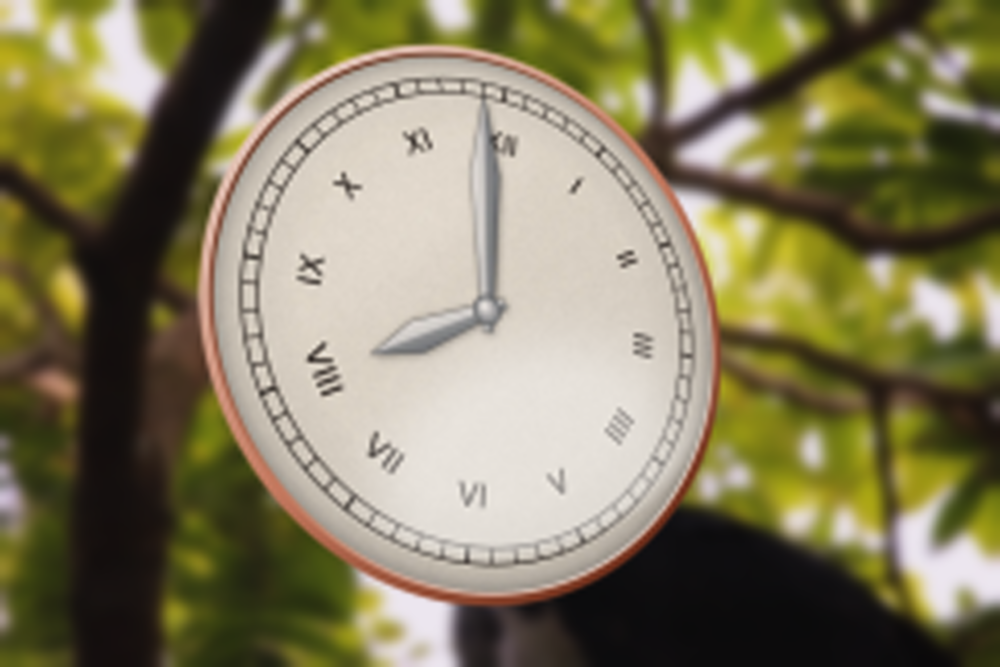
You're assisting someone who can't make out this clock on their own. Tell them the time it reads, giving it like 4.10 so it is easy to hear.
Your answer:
7.59
